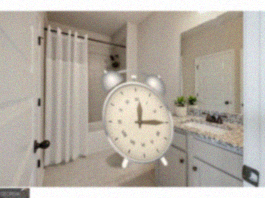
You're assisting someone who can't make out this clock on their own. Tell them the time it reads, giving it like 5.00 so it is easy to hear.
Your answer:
12.15
